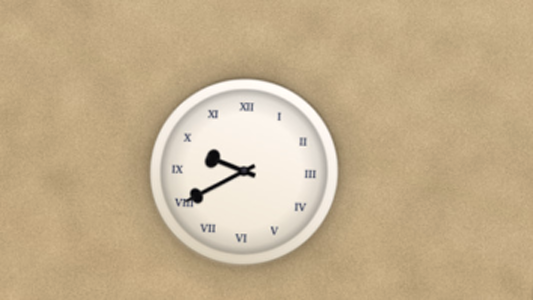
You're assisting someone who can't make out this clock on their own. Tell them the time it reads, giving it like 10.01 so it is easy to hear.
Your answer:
9.40
